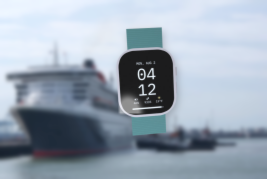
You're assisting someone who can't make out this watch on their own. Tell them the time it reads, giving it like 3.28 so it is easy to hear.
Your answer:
4.12
